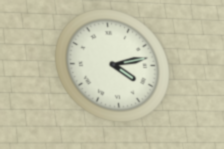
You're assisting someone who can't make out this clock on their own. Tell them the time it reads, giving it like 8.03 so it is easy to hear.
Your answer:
4.13
